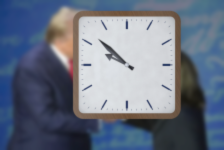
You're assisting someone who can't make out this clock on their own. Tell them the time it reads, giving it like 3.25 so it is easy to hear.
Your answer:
9.52
